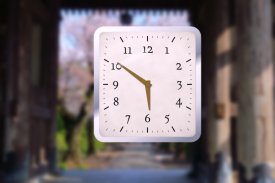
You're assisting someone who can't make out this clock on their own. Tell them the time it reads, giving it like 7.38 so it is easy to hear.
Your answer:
5.51
